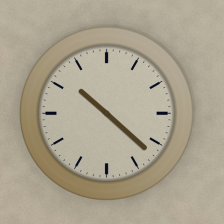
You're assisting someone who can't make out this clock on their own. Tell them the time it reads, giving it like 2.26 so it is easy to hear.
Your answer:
10.22
